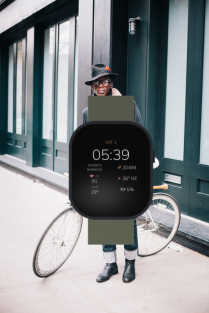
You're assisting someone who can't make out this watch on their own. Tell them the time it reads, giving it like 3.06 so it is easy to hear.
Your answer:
5.39
